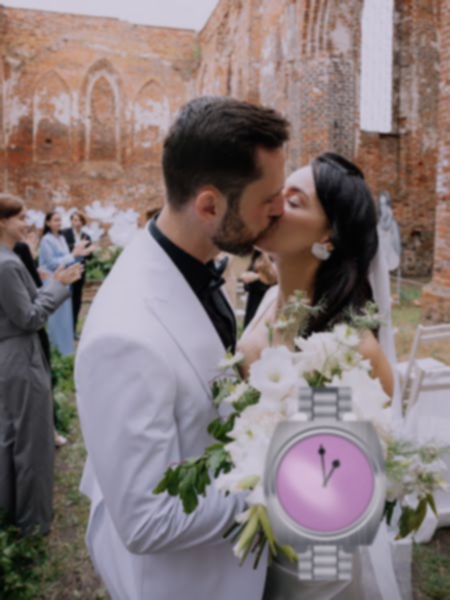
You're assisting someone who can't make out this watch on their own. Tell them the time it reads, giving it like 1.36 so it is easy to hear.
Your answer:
12.59
